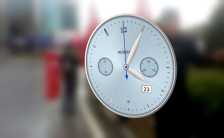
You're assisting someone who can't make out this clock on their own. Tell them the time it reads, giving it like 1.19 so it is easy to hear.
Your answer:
4.05
